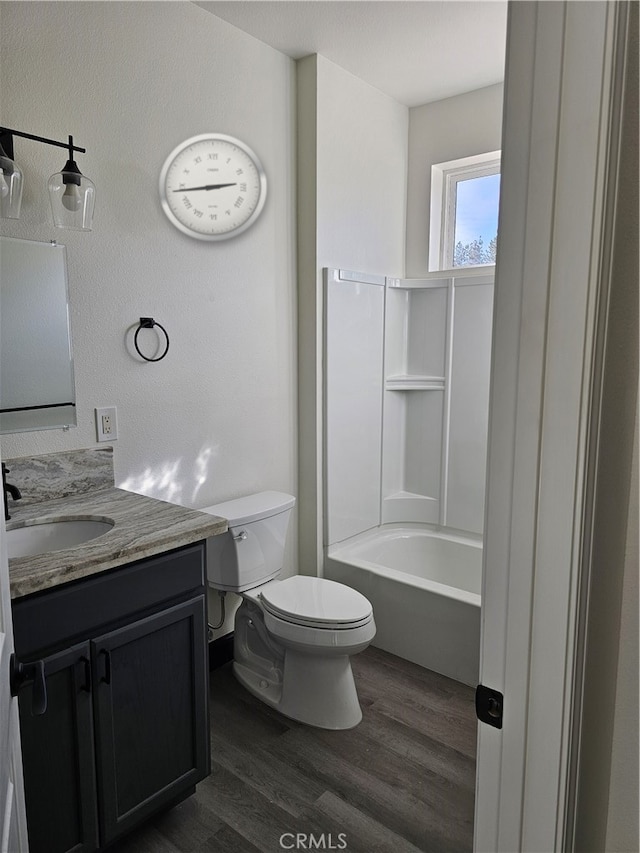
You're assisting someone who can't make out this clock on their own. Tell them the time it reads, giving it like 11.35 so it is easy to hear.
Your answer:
2.44
